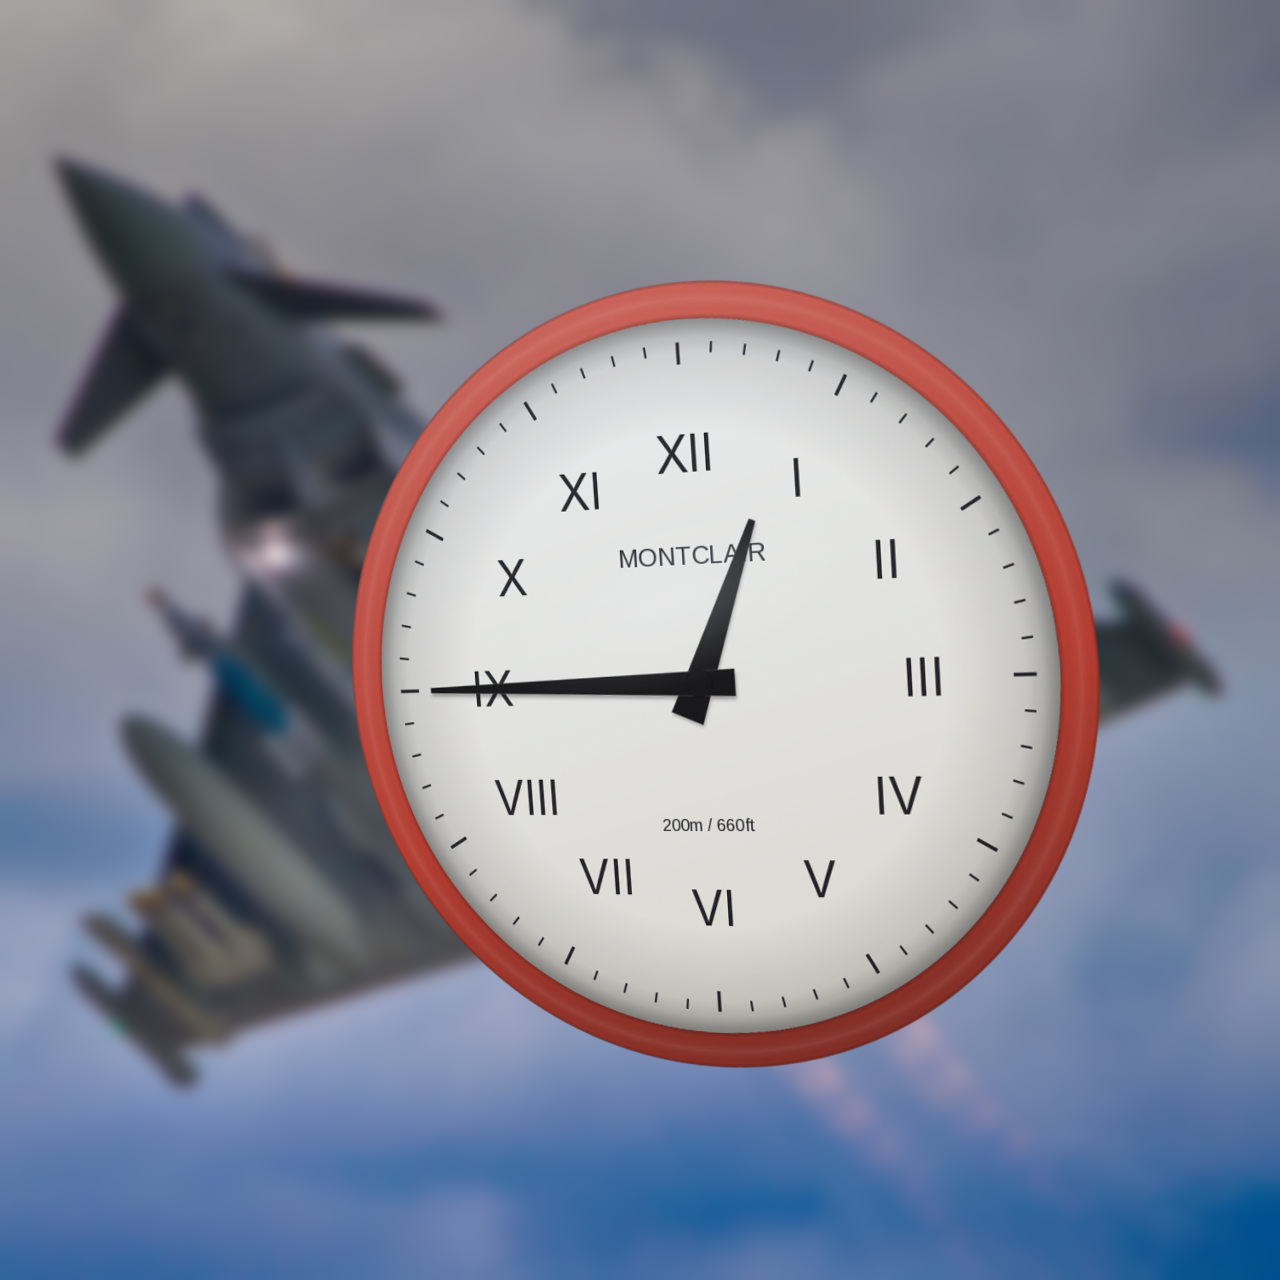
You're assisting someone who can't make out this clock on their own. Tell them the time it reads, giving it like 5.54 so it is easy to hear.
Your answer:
12.45
